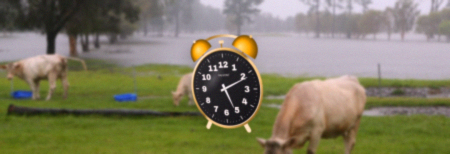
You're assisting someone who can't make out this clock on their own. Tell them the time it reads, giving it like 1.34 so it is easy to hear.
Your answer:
5.11
